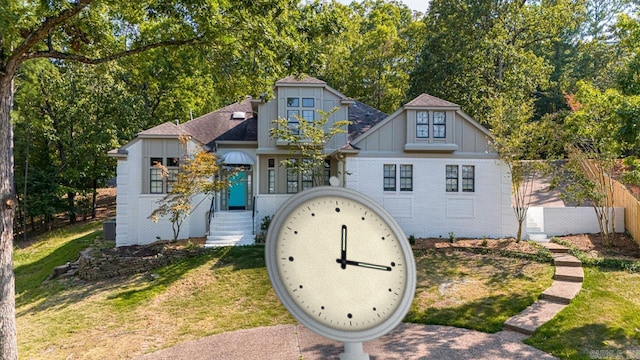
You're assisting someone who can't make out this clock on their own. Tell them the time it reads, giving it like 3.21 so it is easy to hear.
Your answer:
12.16
